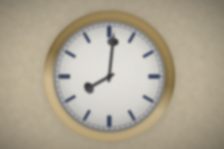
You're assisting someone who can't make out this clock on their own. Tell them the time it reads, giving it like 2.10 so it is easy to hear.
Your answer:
8.01
